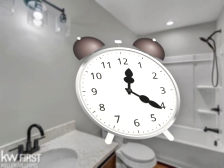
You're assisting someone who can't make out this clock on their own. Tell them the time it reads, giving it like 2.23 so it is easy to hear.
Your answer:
12.21
